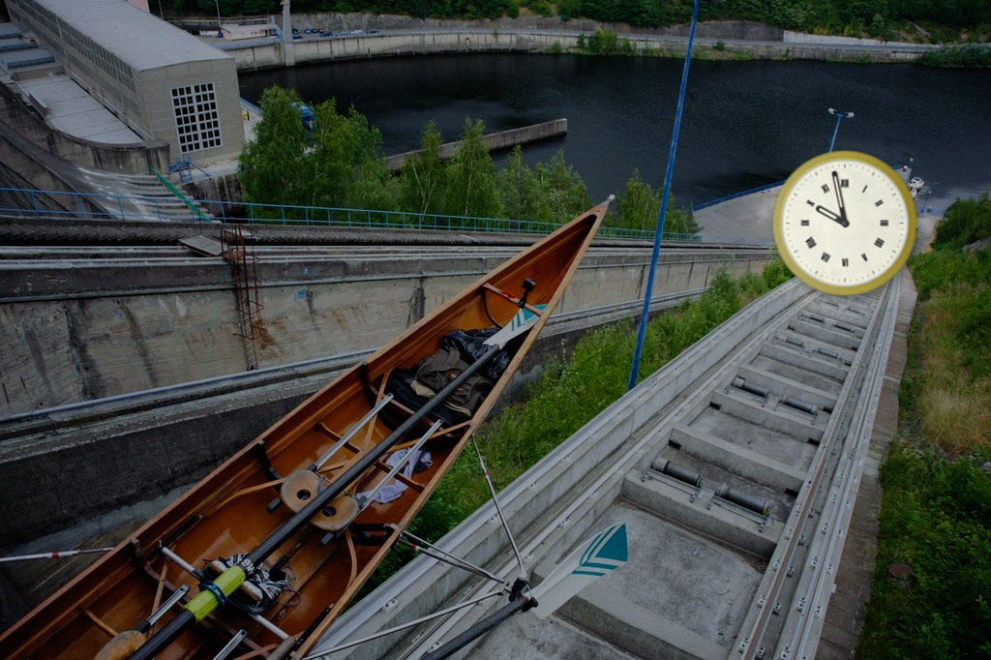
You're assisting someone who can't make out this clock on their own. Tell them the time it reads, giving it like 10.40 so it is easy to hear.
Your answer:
9.58
